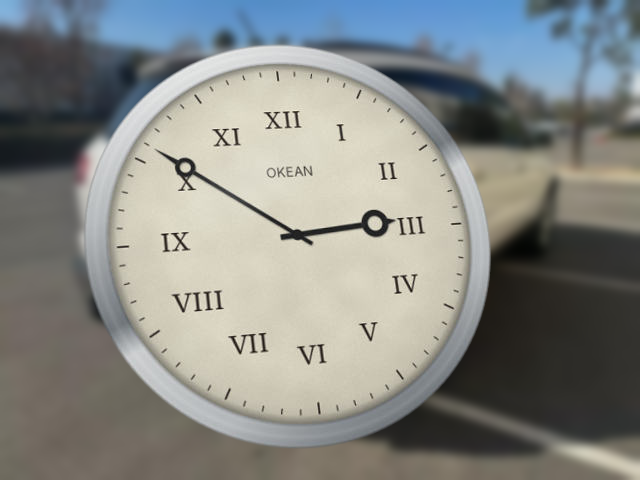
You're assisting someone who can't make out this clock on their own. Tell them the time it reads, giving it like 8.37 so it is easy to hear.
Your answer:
2.51
